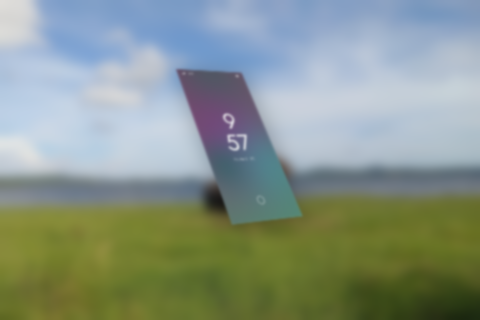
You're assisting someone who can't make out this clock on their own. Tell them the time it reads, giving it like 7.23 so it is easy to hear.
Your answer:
9.57
